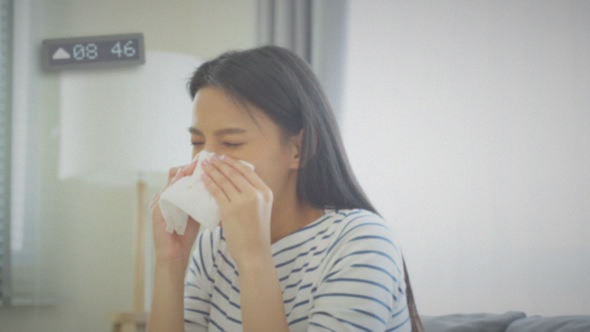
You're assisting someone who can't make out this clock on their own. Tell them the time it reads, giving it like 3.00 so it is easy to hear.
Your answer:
8.46
